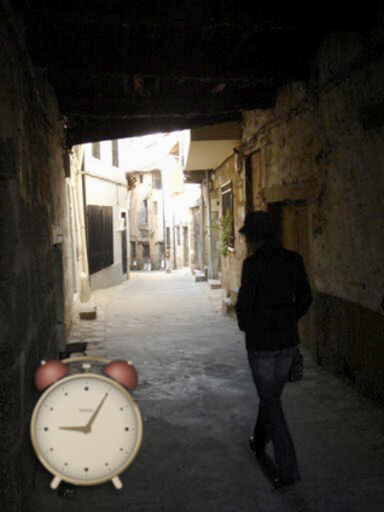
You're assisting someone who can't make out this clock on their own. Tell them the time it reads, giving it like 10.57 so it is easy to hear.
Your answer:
9.05
